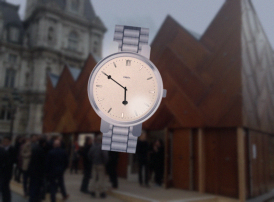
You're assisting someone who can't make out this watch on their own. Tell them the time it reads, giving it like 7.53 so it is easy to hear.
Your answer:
5.50
